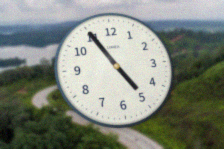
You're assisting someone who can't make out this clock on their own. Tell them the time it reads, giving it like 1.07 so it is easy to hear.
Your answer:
4.55
